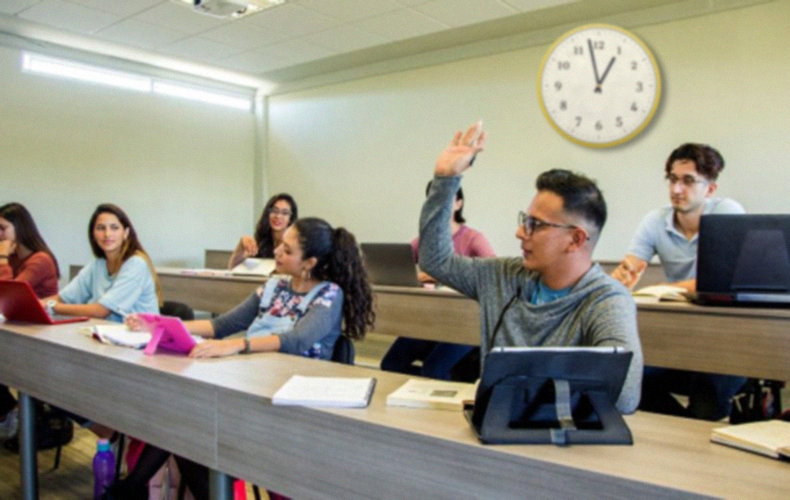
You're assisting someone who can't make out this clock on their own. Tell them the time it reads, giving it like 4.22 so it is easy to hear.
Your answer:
12.58
